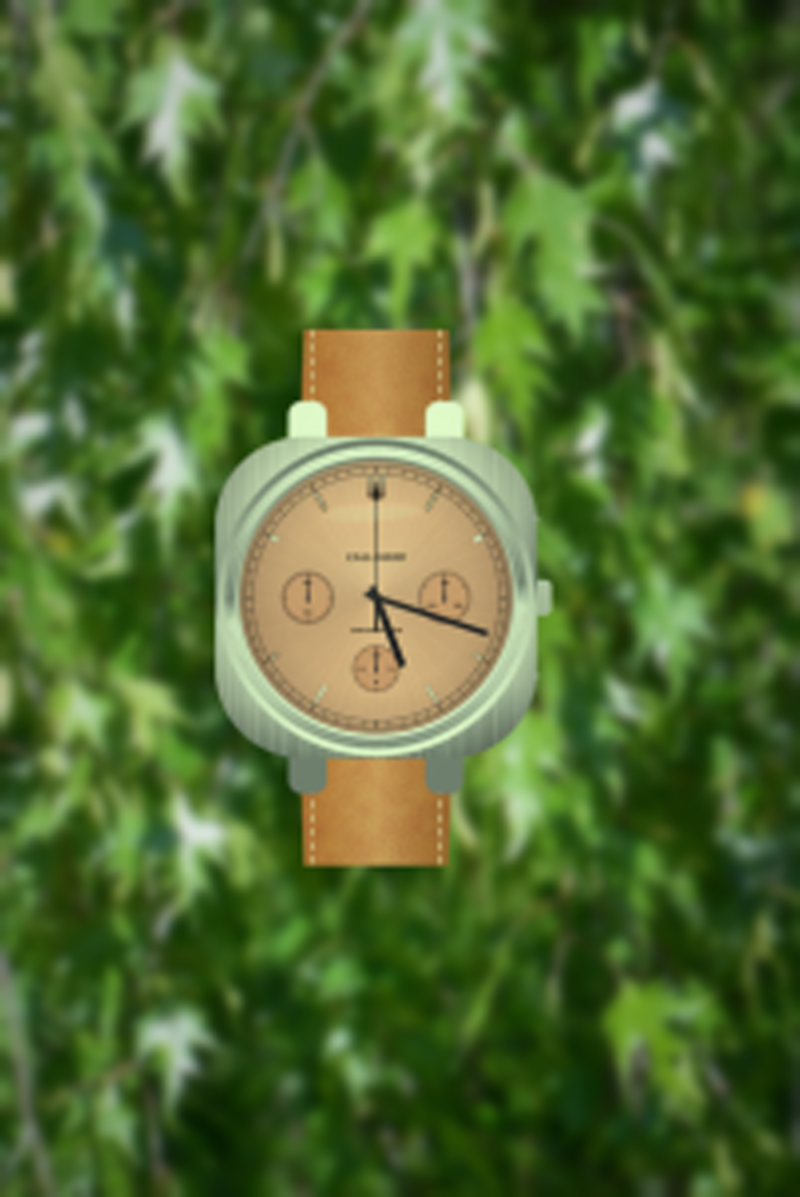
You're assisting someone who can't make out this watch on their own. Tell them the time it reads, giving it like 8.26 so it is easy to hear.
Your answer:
5.18
